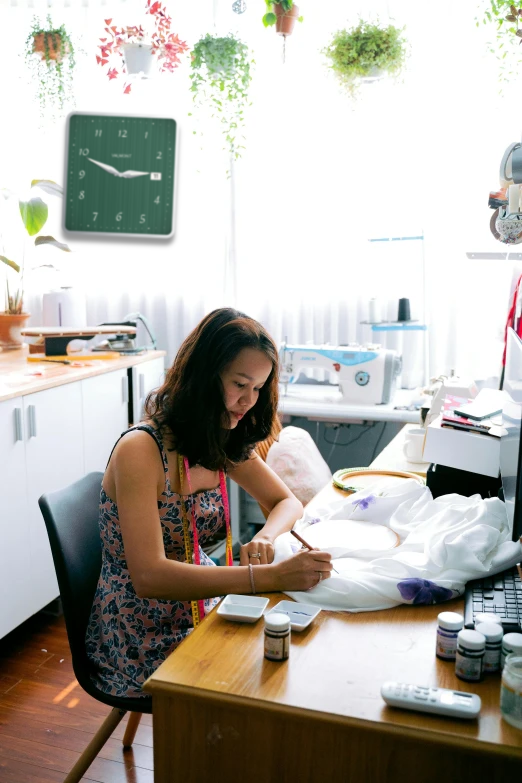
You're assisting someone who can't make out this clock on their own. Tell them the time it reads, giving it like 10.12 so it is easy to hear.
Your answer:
2.49
